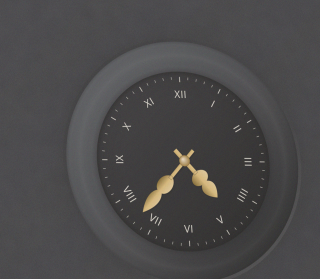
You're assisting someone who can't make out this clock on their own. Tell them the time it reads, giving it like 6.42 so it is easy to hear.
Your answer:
4.37
